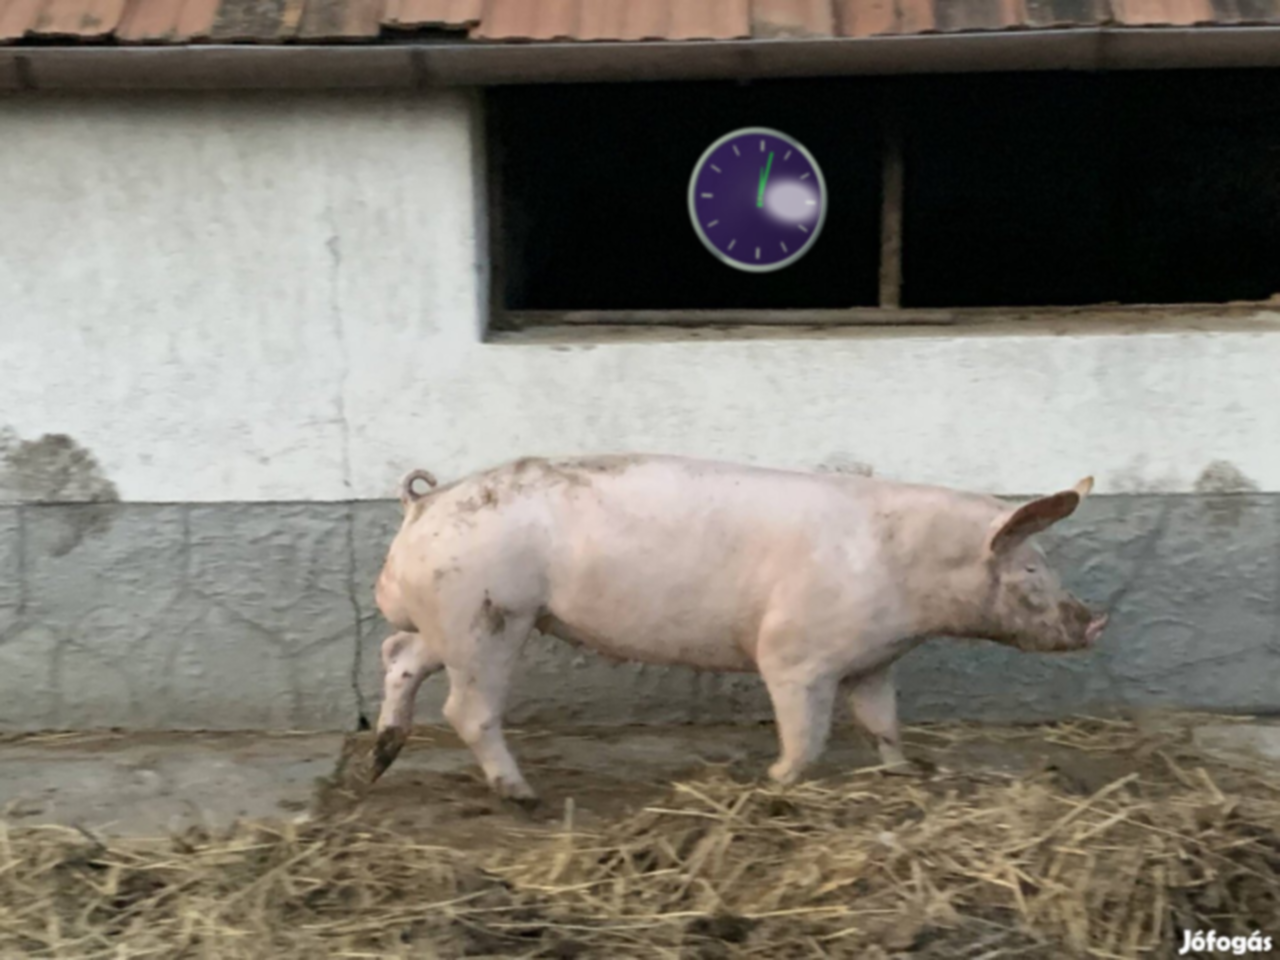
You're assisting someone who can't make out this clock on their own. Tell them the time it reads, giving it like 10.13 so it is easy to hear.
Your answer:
12.02
